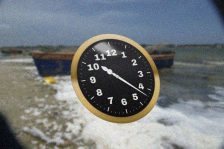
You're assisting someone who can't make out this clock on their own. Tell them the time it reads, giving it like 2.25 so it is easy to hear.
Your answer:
10.22
